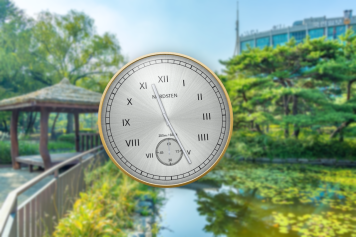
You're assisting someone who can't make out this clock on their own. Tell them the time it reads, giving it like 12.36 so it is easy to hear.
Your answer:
11.26
